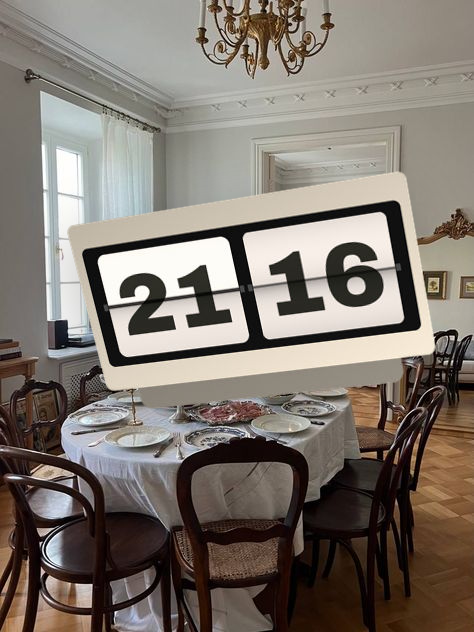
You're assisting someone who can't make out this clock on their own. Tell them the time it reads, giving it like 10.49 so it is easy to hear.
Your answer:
21.16
